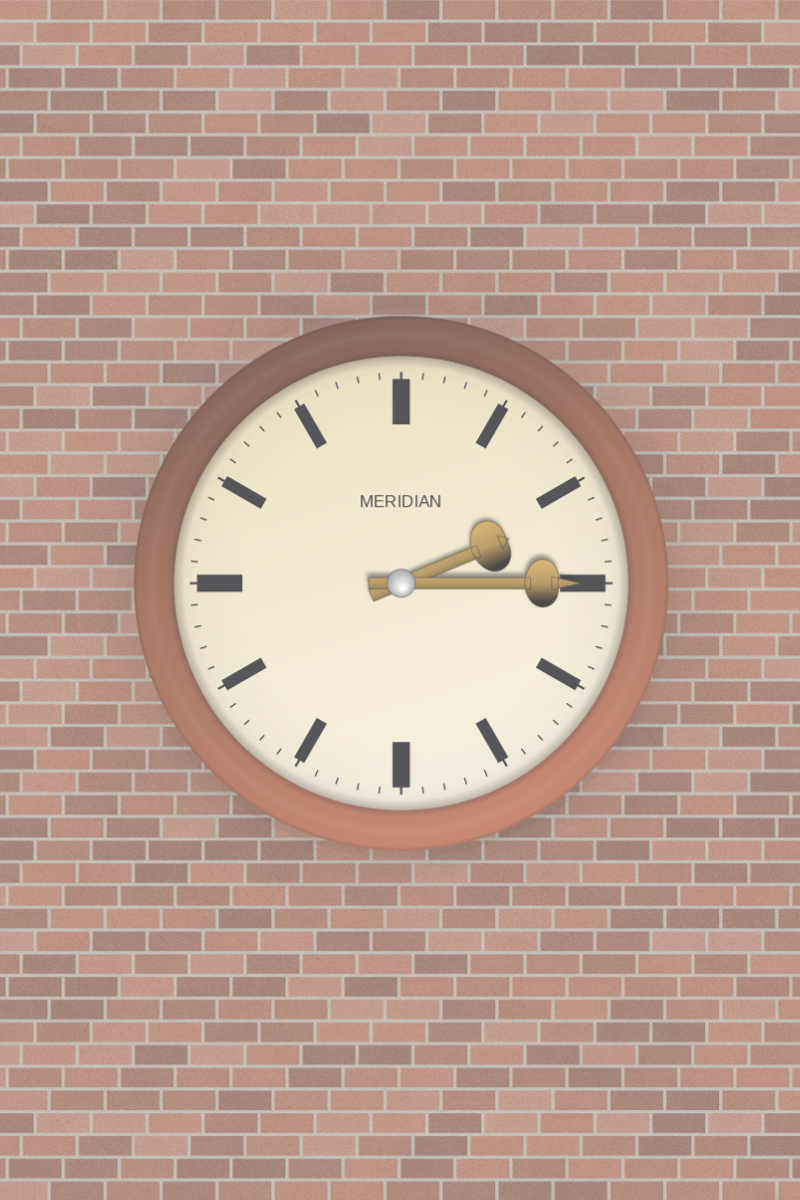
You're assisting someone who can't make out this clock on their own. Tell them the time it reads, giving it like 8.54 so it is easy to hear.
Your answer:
2.15
